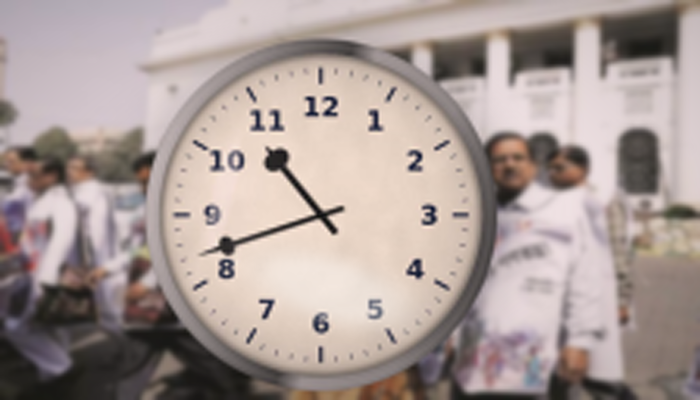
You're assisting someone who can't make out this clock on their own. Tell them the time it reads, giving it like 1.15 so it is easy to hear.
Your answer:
10.42
